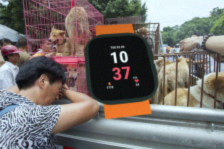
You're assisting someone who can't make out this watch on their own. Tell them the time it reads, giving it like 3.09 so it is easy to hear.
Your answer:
10.37
